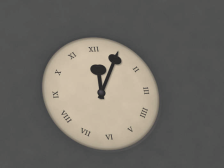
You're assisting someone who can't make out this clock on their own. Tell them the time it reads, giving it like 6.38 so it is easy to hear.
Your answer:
12.05
